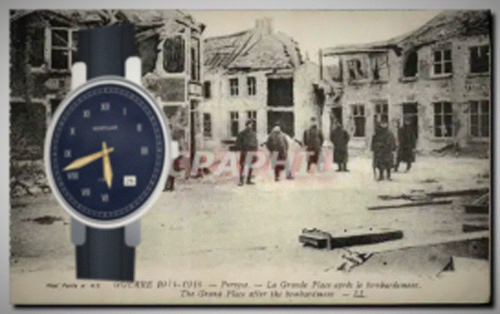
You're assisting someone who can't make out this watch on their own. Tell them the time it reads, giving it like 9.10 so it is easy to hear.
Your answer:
5.42
